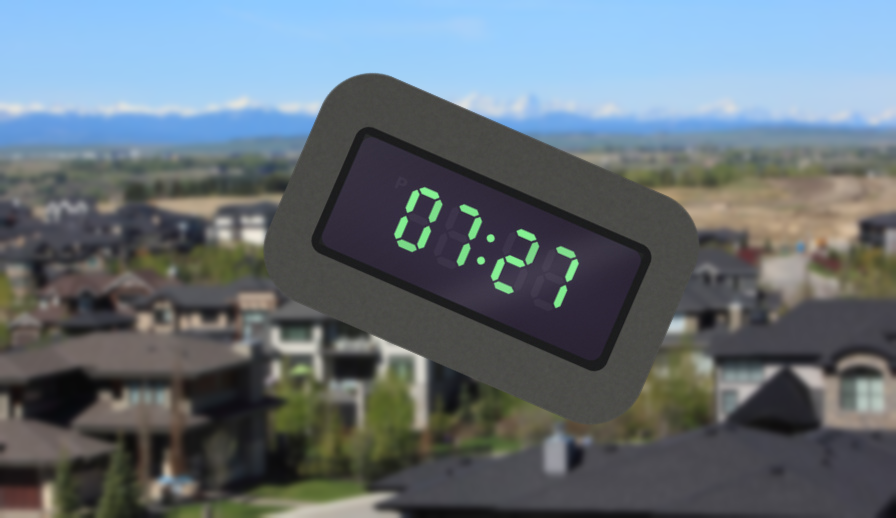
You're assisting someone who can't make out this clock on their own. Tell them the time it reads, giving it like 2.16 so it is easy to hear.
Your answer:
7.27
